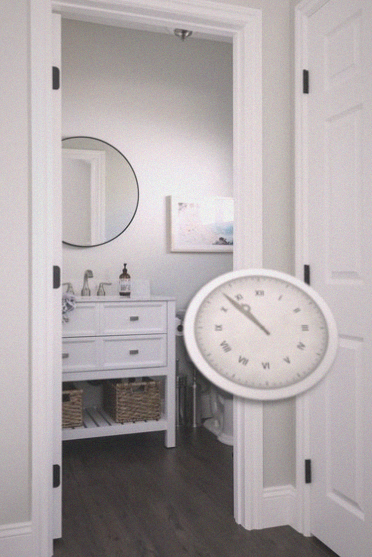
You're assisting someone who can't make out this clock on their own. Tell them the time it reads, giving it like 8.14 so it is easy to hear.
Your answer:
10.53
